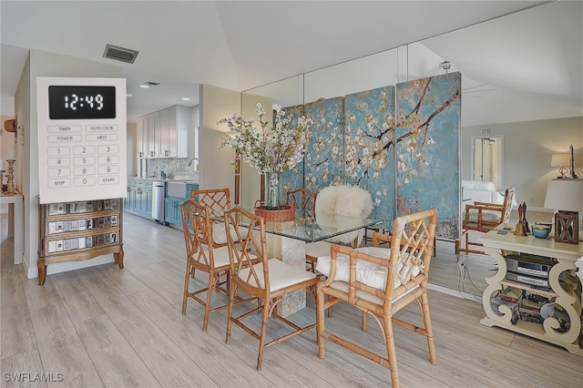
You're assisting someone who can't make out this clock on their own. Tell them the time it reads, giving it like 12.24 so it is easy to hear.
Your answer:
12.49
